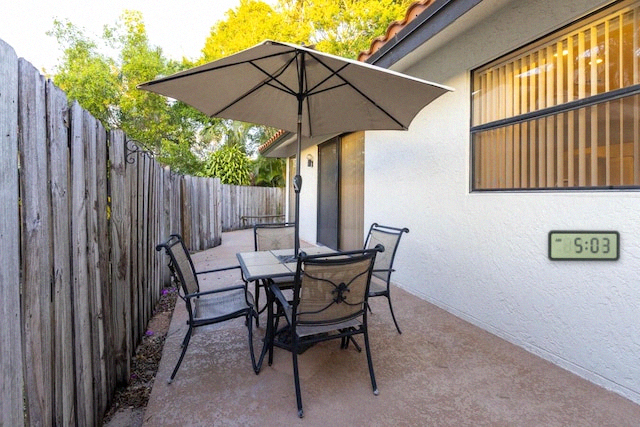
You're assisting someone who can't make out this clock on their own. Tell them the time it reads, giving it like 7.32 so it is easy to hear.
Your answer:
5.03
